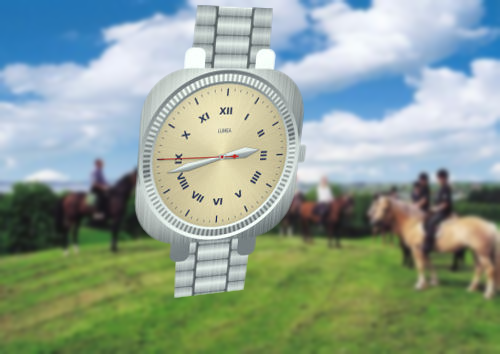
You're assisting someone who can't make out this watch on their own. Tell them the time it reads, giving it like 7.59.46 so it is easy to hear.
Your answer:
2.42.45
